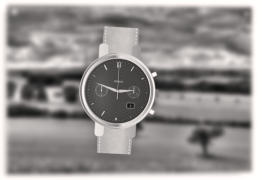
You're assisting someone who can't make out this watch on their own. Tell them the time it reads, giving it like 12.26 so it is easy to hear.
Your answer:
2.48
